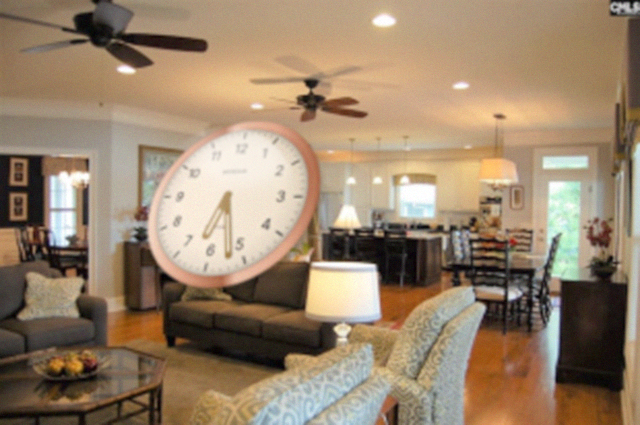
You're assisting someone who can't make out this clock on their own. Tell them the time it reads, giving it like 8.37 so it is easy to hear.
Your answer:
6.27
